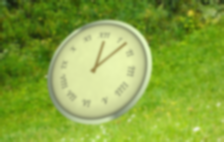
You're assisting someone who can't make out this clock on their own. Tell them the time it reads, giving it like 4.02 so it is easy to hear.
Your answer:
12.07
